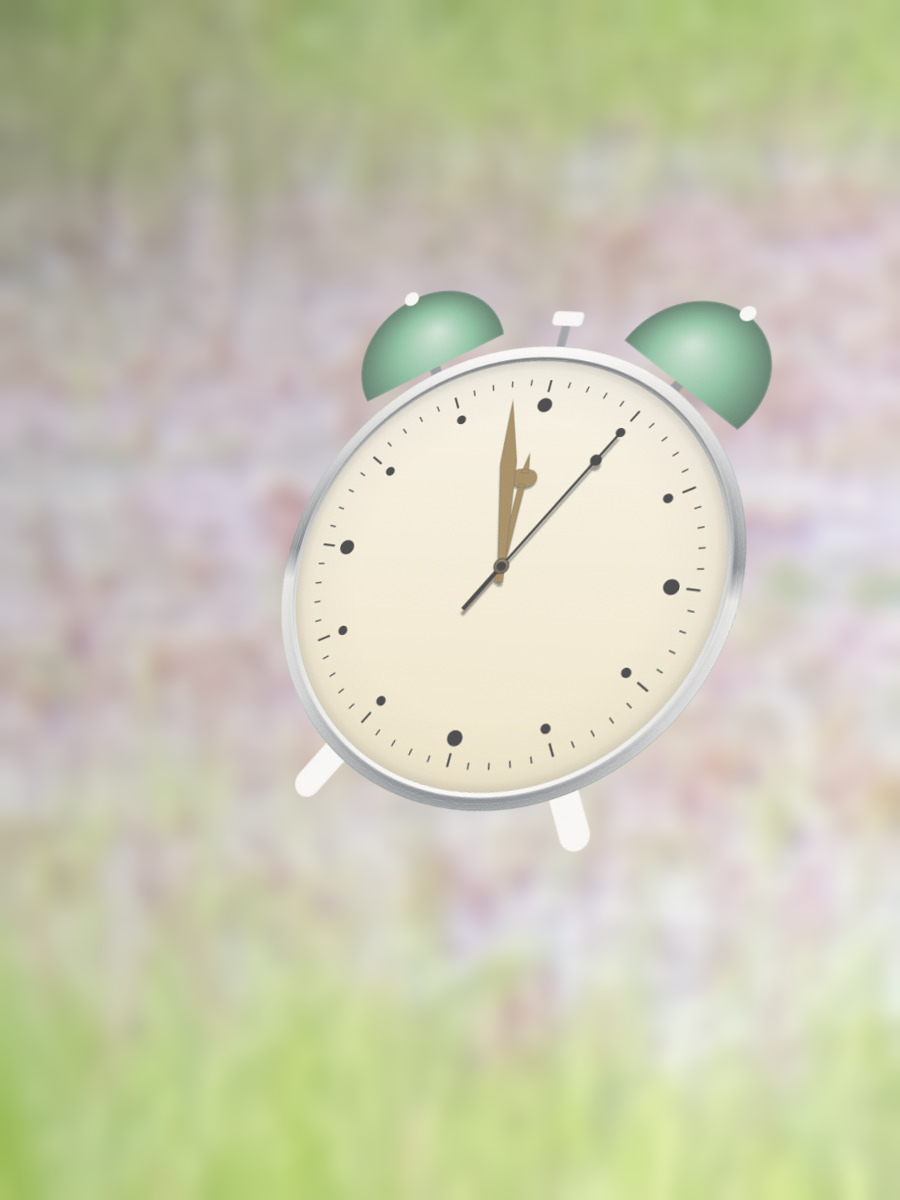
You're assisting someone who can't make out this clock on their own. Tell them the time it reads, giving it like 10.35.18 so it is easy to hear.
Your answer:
11.58.05
